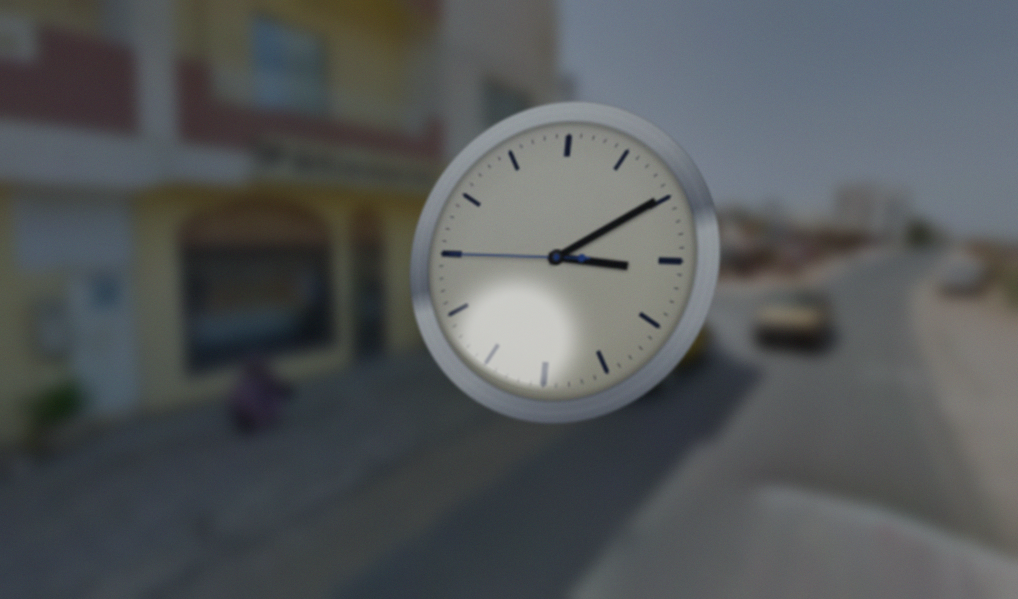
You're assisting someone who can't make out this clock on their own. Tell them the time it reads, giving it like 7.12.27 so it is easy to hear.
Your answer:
3.09.45
